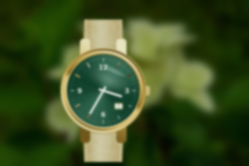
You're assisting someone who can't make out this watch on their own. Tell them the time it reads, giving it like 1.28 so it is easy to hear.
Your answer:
3.35
